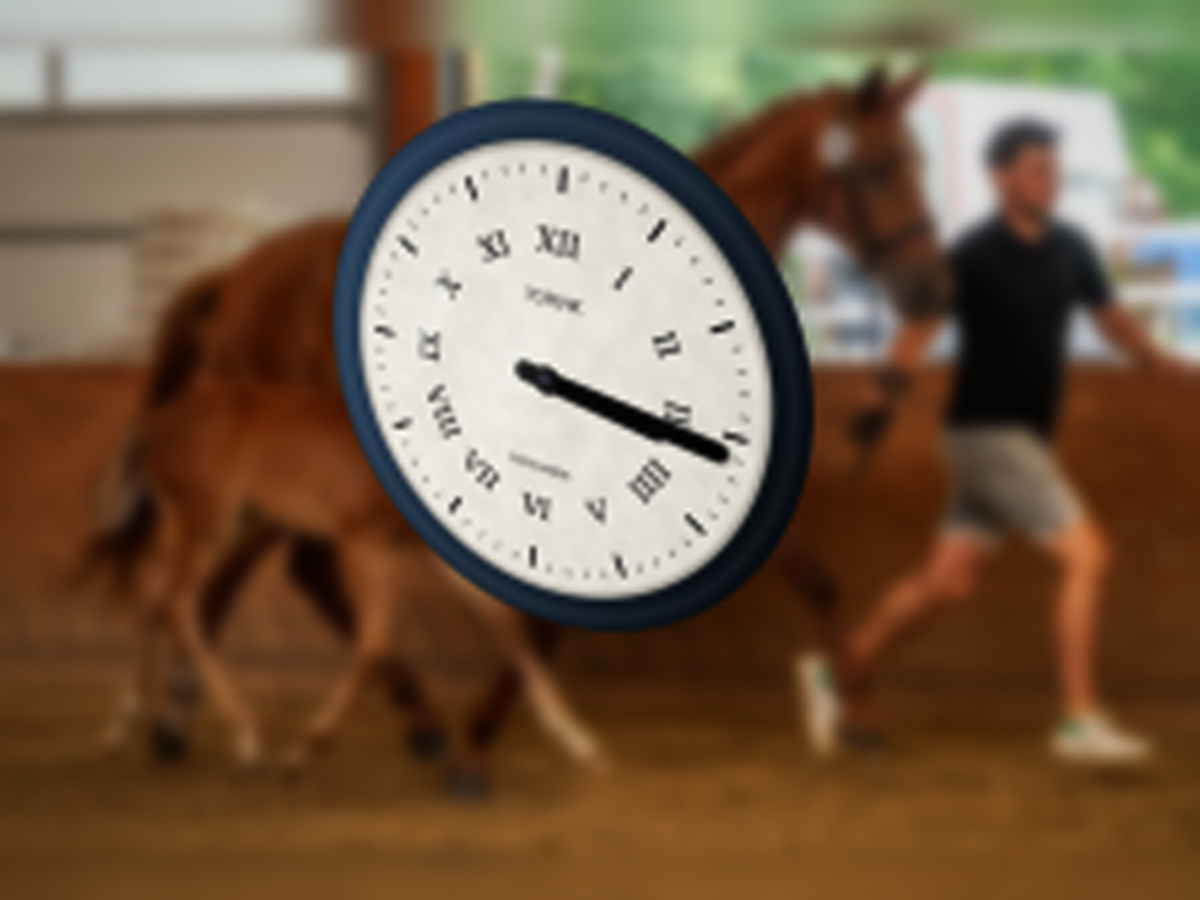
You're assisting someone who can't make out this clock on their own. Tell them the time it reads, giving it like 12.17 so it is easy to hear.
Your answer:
3.16
